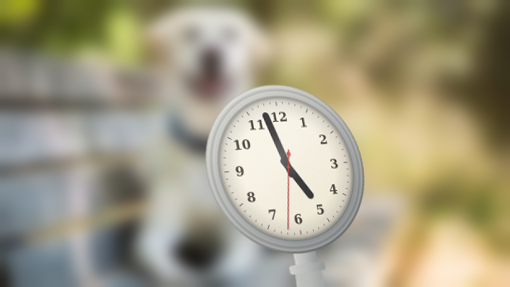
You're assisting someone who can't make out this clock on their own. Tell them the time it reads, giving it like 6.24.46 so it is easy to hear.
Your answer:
4.57.32
